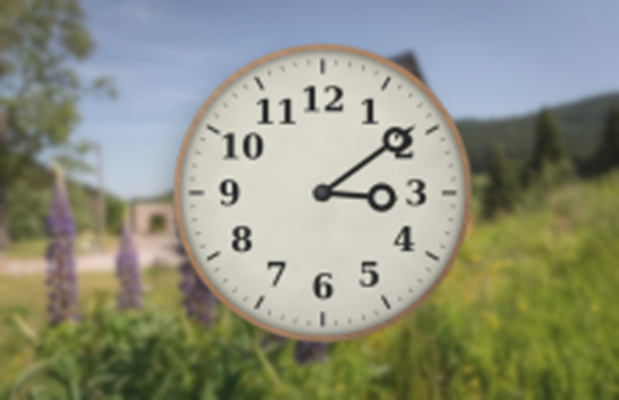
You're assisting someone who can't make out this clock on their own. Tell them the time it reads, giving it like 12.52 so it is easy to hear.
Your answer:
3.09
